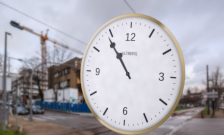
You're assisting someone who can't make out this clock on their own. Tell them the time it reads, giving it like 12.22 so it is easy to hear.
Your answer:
10.54
